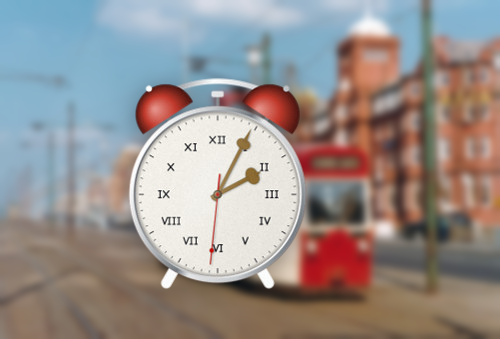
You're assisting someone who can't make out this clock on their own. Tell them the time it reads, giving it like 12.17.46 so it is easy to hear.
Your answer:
2.04.31
